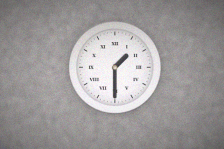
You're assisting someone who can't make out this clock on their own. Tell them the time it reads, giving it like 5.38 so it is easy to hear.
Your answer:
1.30
